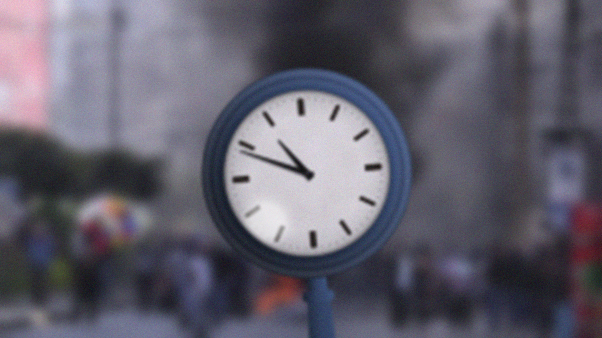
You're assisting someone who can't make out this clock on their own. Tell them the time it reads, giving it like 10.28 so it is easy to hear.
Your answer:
10.49
